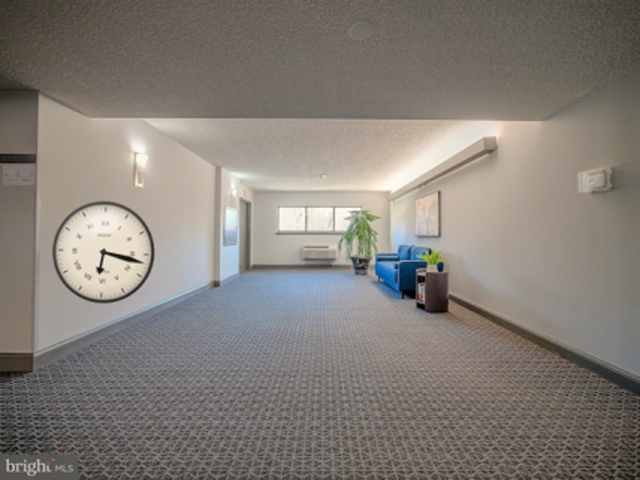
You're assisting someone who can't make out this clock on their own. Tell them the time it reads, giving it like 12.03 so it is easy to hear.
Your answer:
6.17
